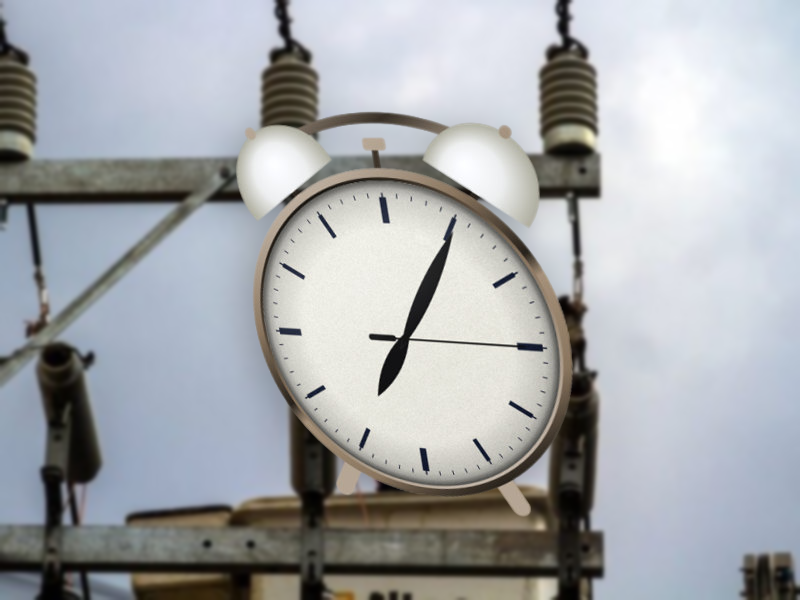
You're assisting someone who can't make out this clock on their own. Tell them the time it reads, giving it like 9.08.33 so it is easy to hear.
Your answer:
7.05.15
